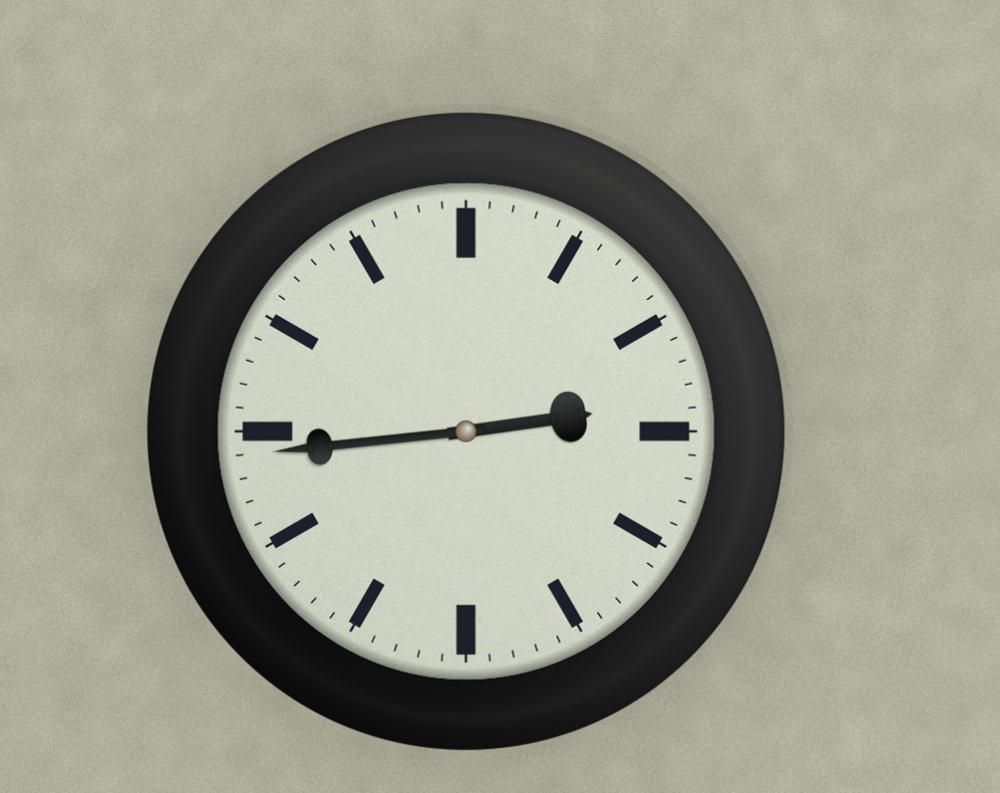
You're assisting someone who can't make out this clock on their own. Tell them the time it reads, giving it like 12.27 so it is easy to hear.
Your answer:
2.44
